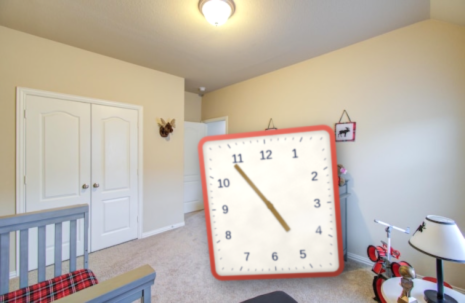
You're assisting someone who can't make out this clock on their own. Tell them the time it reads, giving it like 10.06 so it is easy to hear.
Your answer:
4.54
